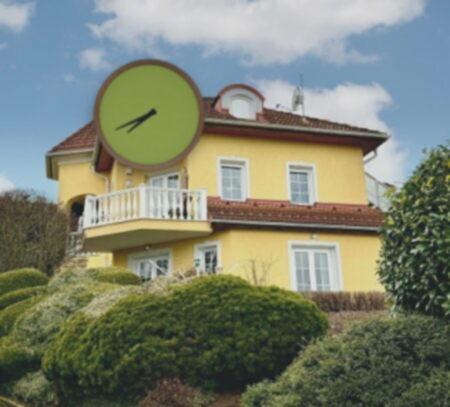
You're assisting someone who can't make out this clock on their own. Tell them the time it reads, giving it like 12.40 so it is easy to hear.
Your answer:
7.41
